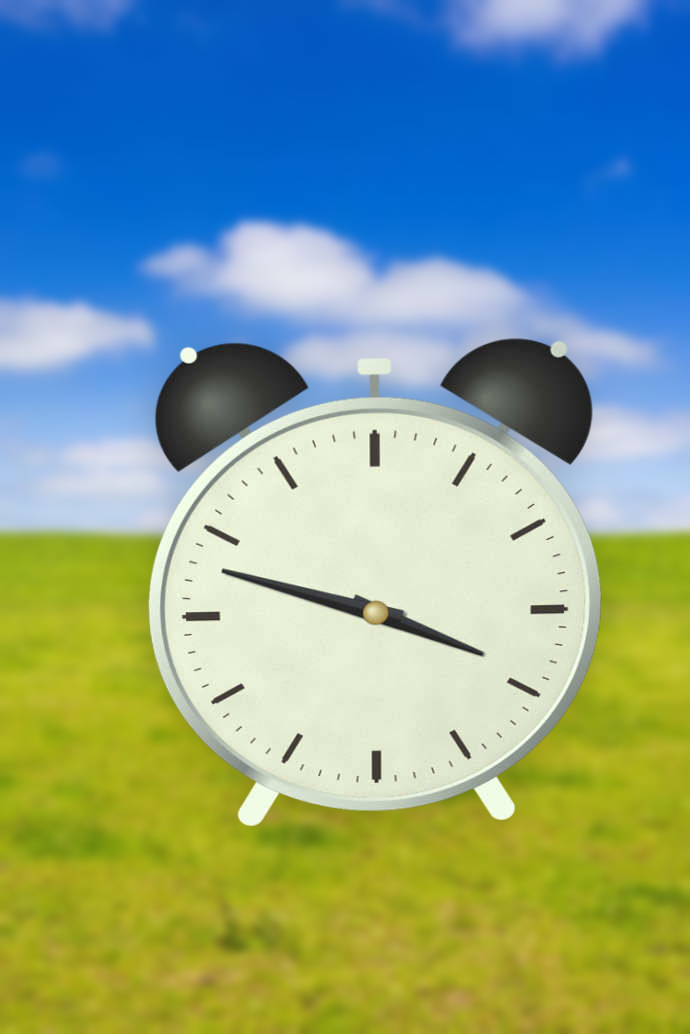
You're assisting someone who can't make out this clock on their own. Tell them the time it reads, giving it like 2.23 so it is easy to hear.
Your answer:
3.48
